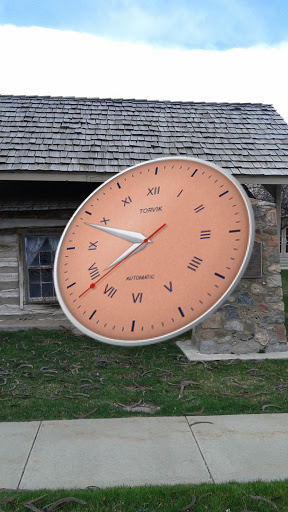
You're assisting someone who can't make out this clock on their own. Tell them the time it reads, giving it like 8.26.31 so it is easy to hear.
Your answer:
7.48.38
